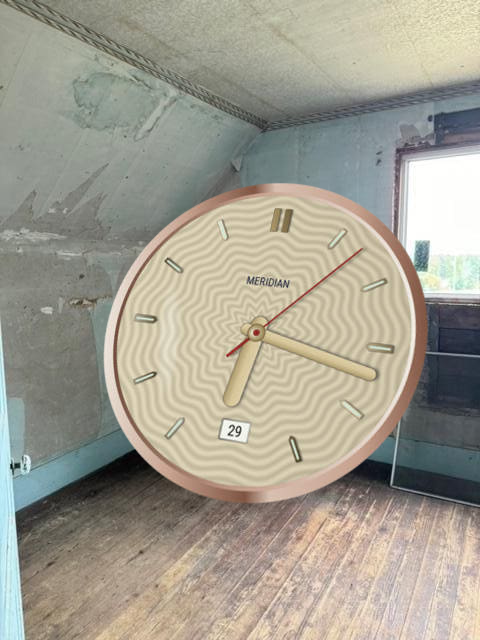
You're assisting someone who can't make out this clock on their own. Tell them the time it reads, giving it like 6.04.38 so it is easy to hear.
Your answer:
6.17.07
